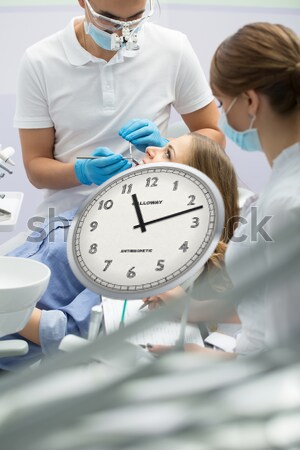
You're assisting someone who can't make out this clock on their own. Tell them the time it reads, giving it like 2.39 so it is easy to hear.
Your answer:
11.12
